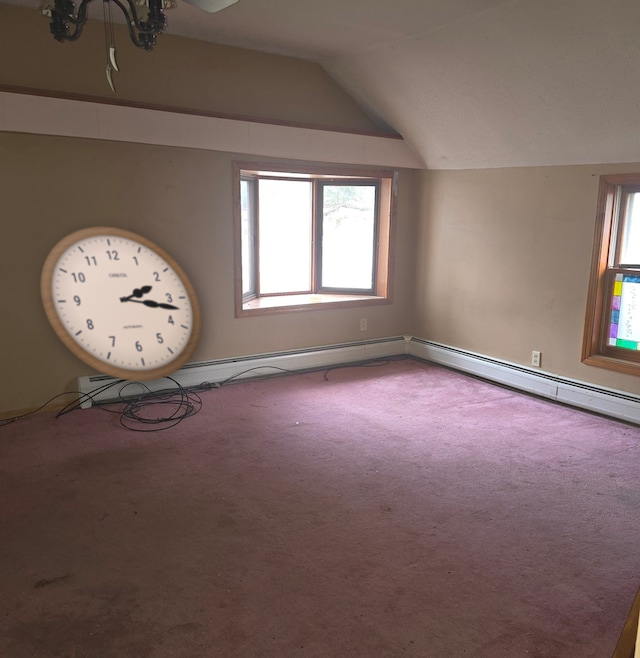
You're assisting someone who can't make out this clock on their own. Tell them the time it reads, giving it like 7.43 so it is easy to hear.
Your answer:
2.17
